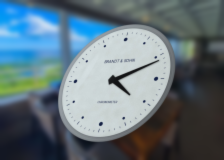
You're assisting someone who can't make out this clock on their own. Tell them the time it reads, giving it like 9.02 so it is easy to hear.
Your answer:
4.11
